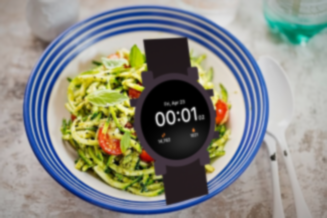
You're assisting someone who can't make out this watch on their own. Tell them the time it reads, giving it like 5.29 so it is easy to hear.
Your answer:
0.01
